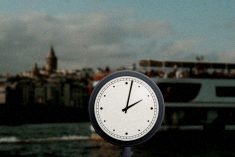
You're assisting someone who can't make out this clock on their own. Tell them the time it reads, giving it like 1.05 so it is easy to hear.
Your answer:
2.02
